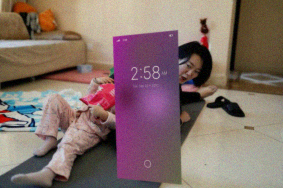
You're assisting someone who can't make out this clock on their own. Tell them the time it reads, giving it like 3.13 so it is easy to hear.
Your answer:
2.58
